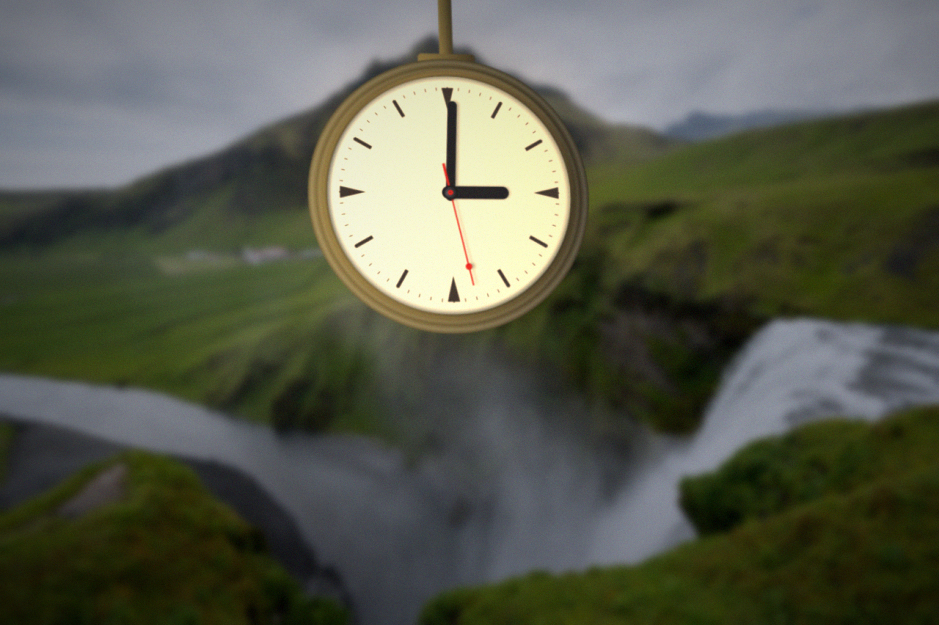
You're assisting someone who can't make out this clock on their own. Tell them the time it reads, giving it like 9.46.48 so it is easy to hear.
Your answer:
3.00.28
